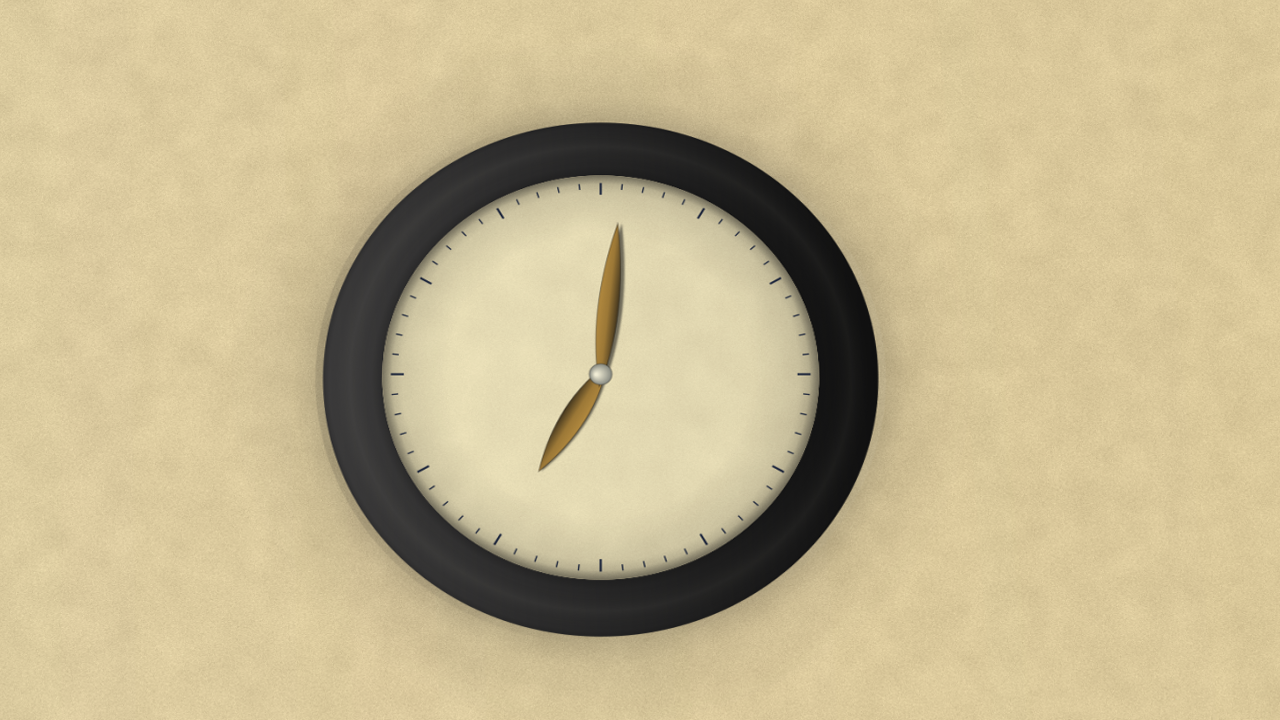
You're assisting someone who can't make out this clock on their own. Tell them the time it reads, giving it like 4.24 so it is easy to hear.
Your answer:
7.01
